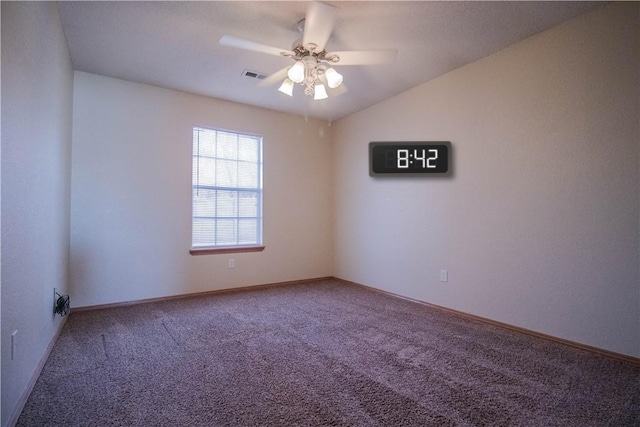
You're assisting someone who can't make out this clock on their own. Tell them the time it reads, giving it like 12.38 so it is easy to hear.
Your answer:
8.42
